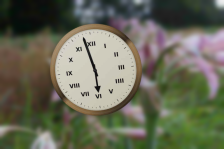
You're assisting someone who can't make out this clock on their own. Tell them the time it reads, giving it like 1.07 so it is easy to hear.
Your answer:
5.58
